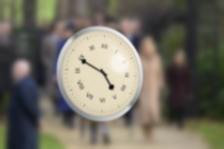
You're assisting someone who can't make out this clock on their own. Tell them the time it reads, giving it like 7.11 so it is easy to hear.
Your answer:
4.49
